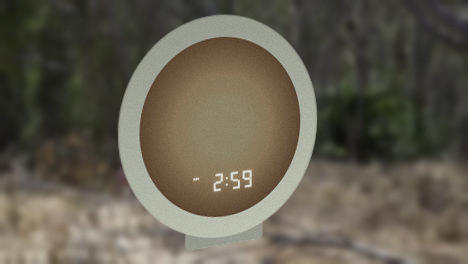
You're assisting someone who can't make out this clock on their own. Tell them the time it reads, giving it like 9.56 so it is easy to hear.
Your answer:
2.59
